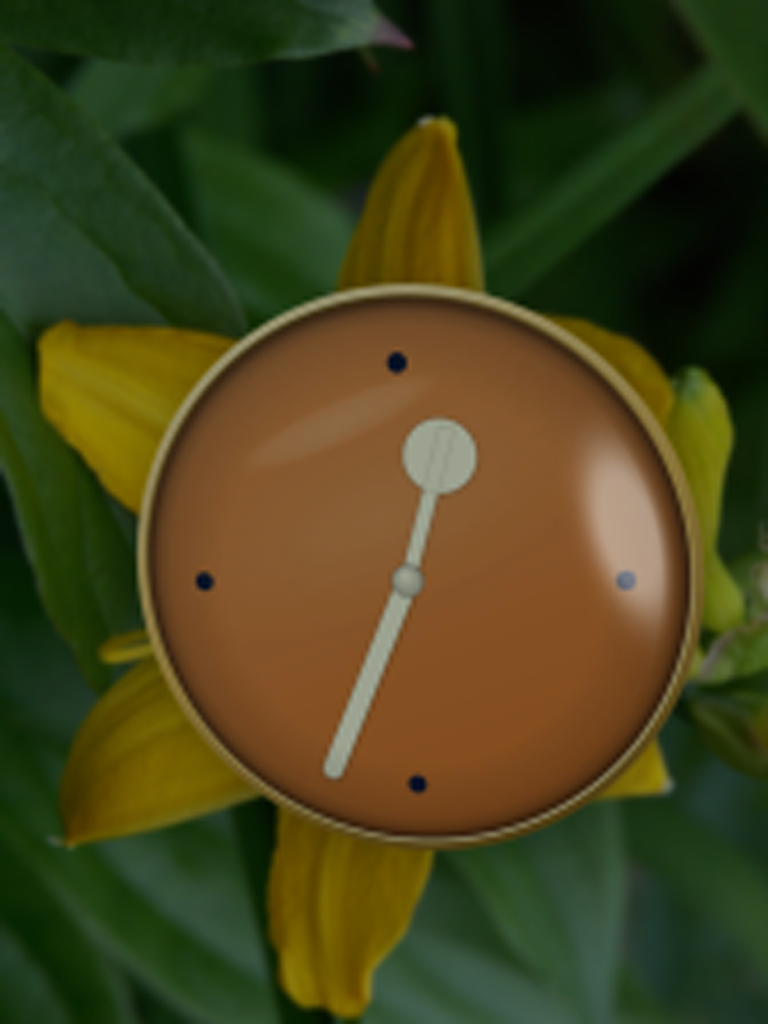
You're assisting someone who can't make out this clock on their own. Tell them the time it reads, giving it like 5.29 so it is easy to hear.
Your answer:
12.34
